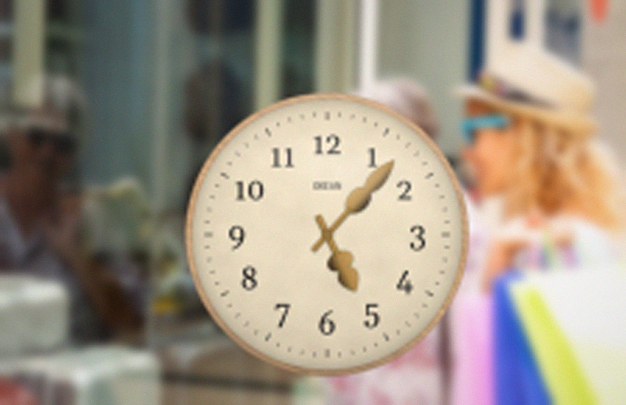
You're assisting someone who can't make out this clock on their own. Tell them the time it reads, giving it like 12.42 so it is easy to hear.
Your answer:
5.07
